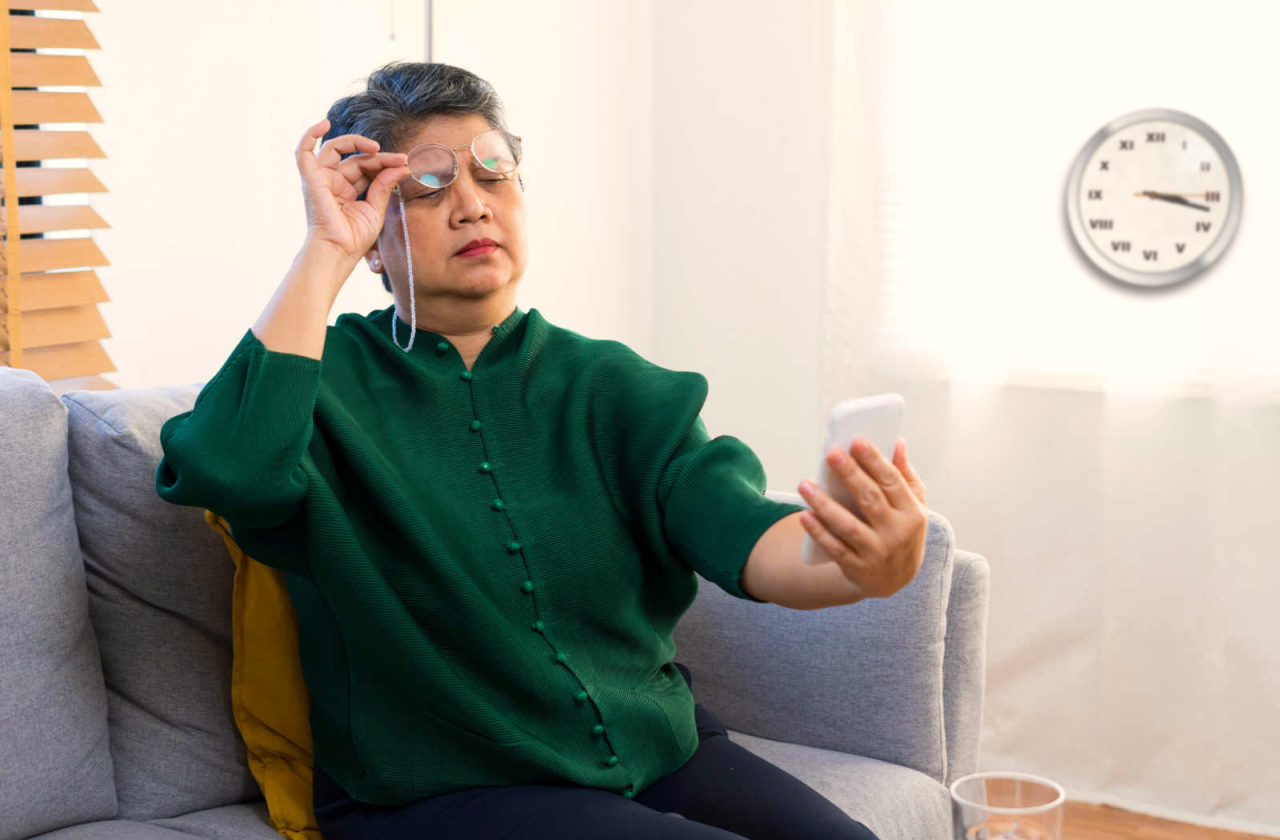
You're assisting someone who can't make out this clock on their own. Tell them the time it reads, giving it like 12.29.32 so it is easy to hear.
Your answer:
3.17.15
